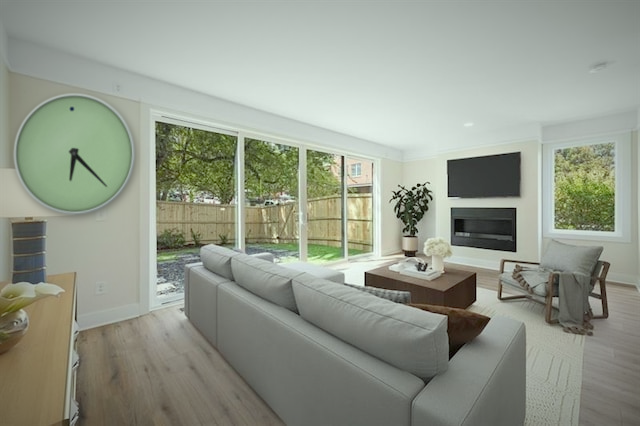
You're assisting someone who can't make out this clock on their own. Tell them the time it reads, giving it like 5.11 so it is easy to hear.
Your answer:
6.23
